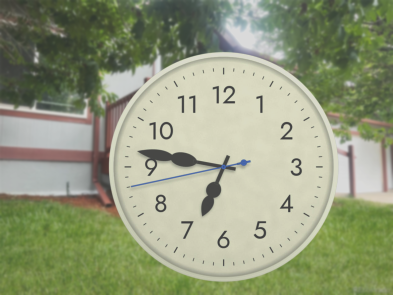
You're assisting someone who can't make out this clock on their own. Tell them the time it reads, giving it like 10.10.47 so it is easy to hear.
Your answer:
6.46.43
